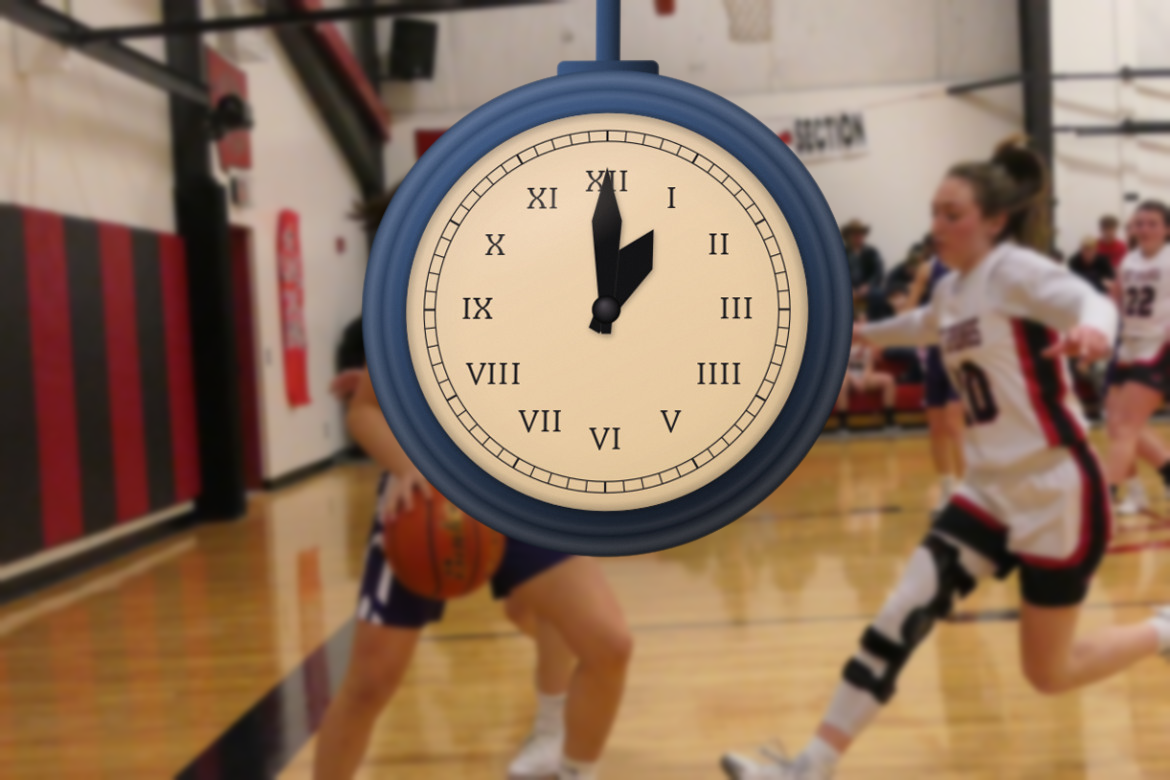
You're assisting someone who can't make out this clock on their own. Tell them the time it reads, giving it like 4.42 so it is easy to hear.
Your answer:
1.00
